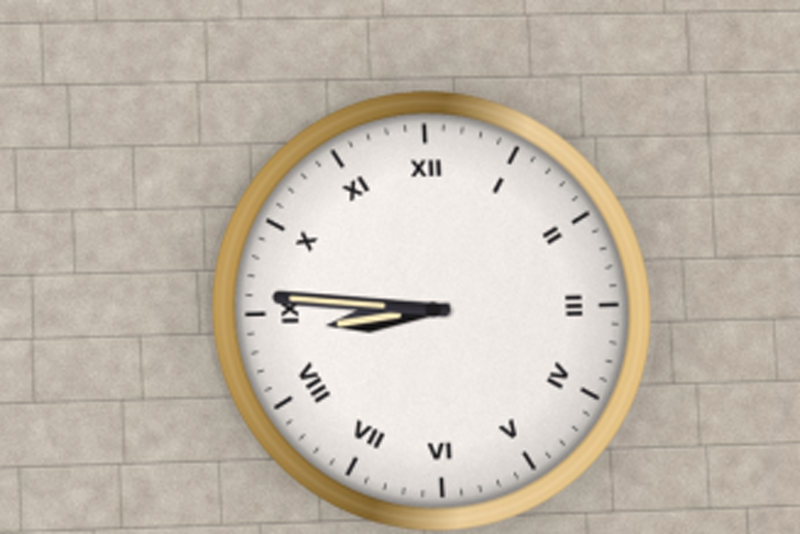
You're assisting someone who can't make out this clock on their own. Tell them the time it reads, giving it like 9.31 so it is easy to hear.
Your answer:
8.46
